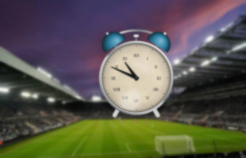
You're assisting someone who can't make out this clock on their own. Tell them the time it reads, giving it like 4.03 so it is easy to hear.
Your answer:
10.49
